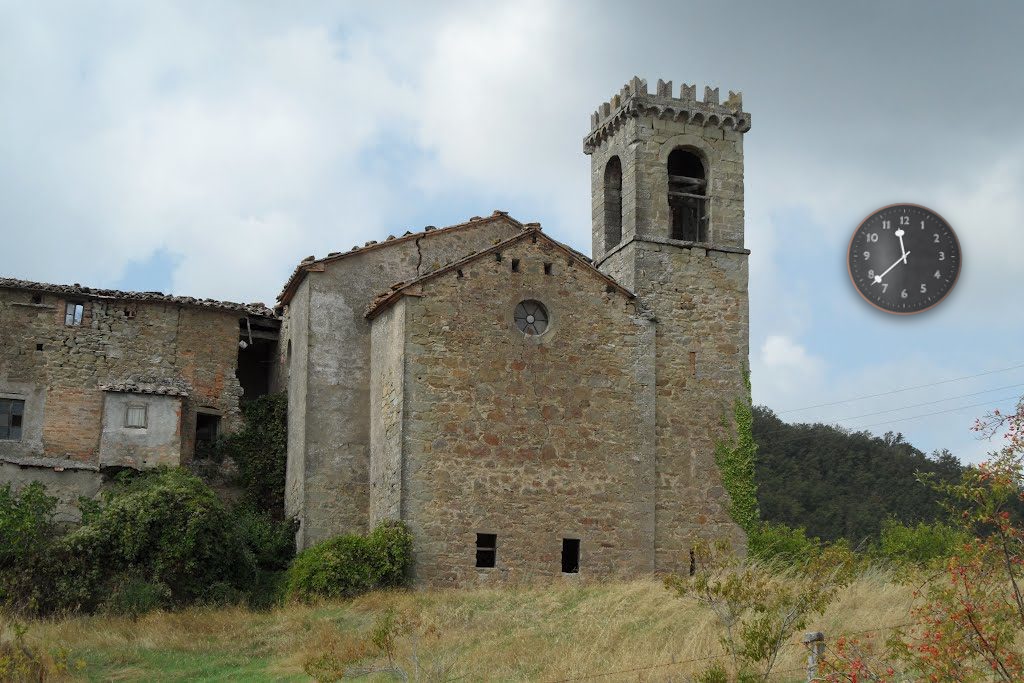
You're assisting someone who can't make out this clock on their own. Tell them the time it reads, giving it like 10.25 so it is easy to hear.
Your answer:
11.38
